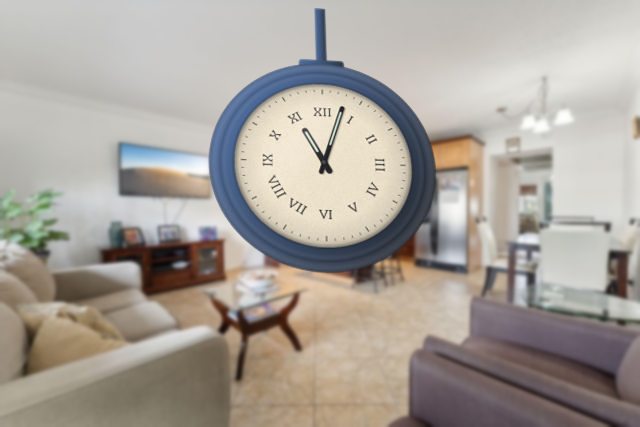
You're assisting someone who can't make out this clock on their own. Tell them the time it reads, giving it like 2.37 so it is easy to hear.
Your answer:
11.03
